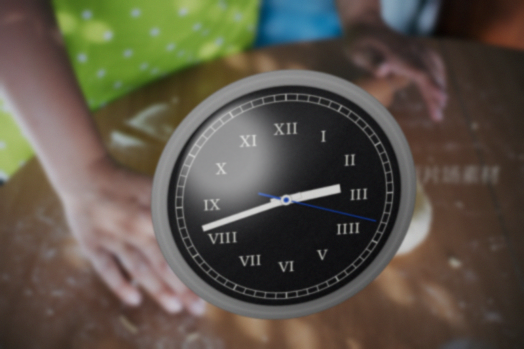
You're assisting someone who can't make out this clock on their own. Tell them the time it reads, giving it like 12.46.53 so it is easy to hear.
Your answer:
2.42.18
